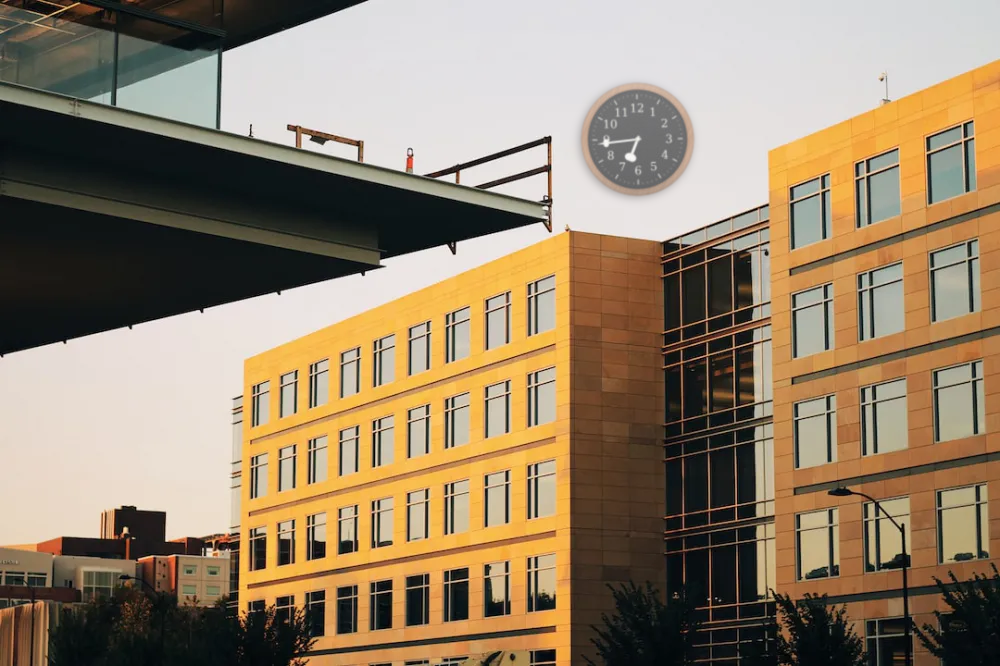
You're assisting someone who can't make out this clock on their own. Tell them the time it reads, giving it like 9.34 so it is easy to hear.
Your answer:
6.44
